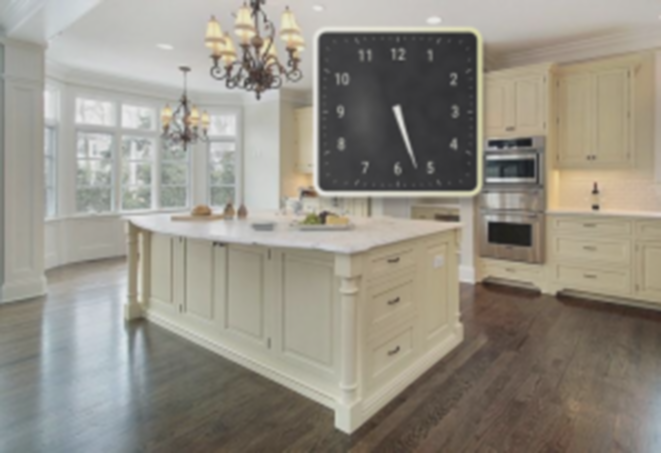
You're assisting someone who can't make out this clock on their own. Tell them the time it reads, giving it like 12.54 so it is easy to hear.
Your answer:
5.27
